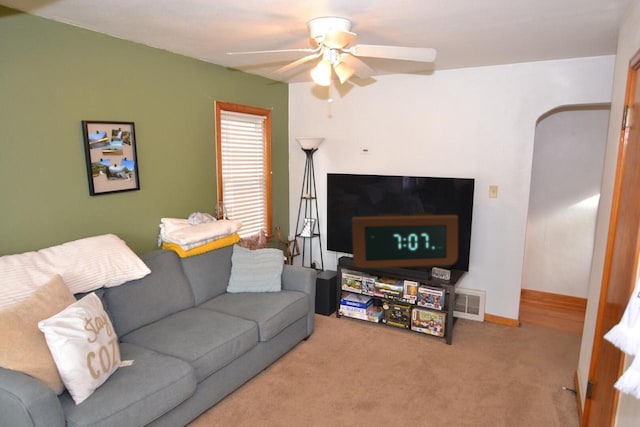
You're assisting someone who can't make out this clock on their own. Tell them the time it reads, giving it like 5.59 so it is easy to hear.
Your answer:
7.07
